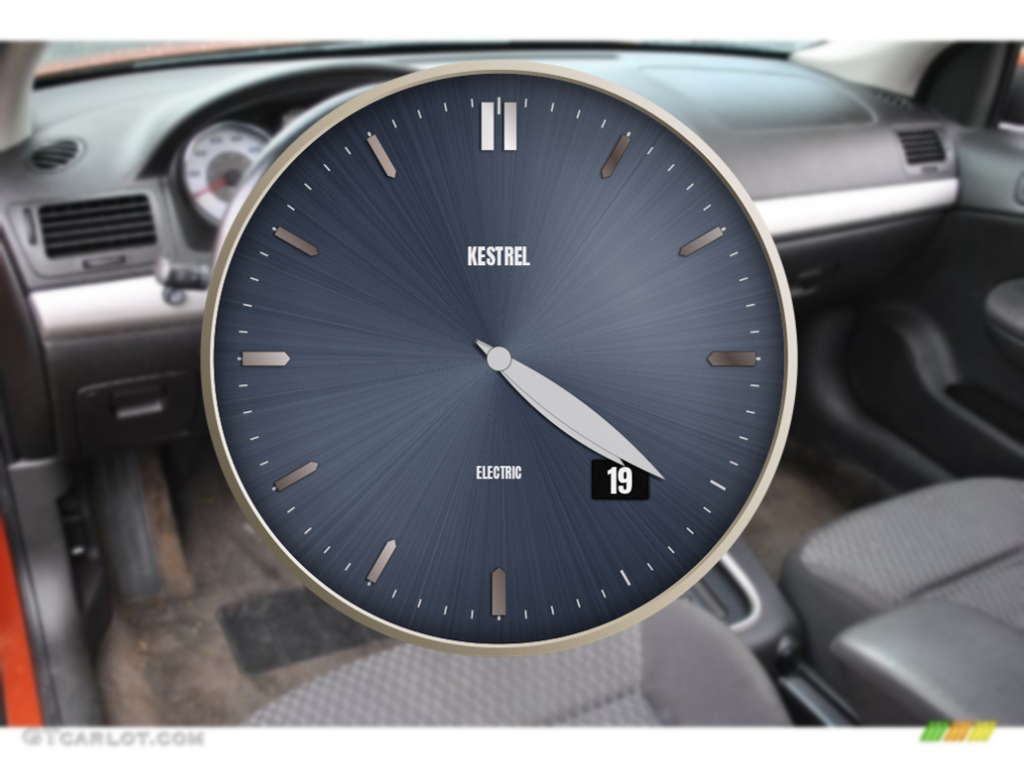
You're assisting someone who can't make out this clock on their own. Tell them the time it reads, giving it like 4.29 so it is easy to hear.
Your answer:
4.21
